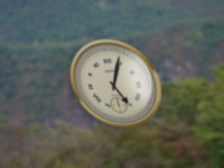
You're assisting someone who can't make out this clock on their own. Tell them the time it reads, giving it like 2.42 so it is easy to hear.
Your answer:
5.04
